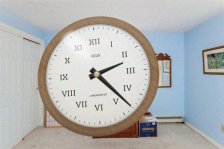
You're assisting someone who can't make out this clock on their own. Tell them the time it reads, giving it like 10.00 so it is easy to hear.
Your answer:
2.23
